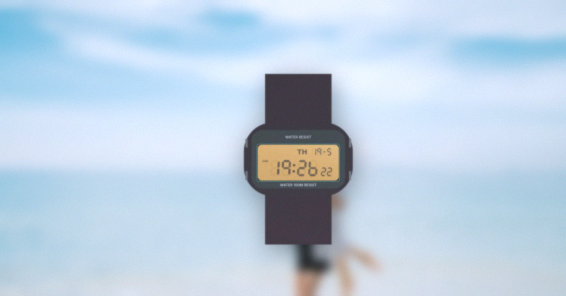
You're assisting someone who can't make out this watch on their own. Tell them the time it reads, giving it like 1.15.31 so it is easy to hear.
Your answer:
19.26.22
